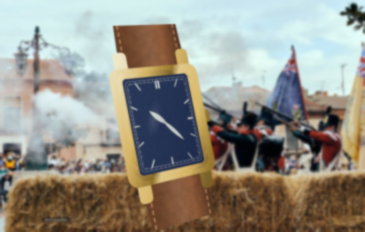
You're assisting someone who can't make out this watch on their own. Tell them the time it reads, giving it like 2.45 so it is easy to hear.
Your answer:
10.23
